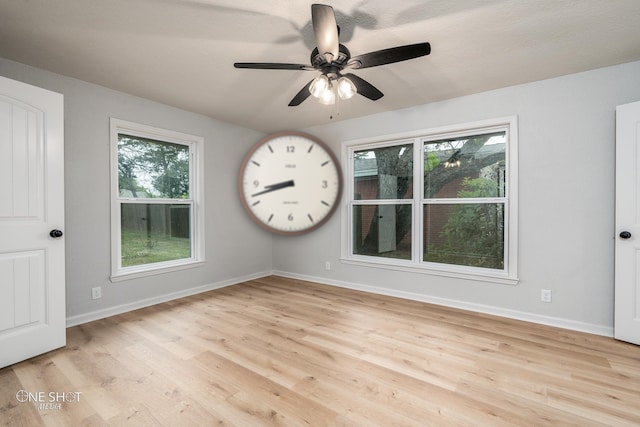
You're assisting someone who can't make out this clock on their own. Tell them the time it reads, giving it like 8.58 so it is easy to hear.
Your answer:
8.42
